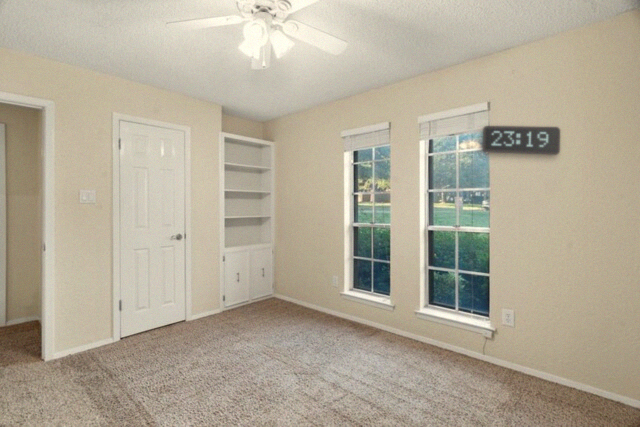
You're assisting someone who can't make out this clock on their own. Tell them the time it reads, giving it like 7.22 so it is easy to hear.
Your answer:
23.19
